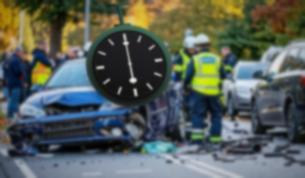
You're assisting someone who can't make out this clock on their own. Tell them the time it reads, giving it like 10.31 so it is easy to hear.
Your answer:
6.00
